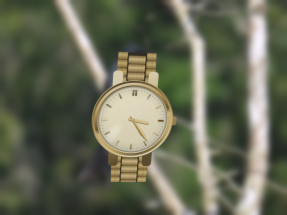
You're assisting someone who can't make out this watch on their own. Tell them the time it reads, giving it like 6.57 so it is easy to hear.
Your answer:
3.24
